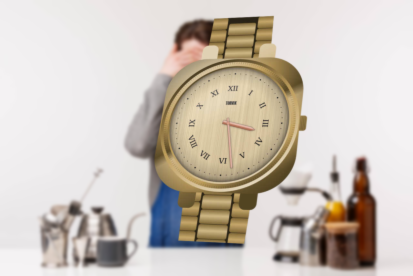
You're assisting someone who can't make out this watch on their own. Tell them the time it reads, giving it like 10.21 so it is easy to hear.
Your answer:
3.28
